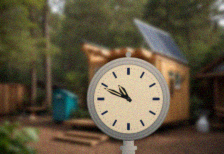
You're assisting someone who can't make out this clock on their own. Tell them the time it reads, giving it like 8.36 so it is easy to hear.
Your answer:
10.49
